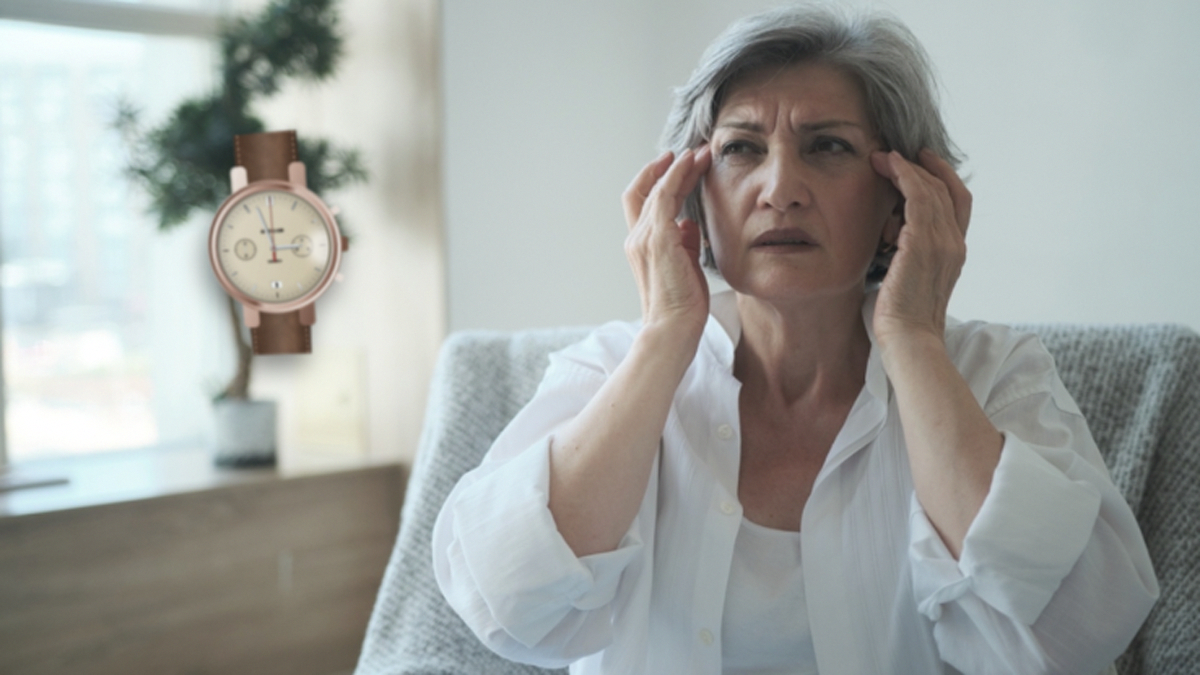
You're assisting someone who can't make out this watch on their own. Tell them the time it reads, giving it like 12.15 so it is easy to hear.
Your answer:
2.57
